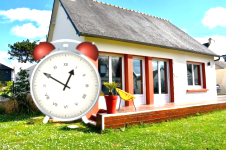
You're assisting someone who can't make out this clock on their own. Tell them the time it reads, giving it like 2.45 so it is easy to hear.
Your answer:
12.50
